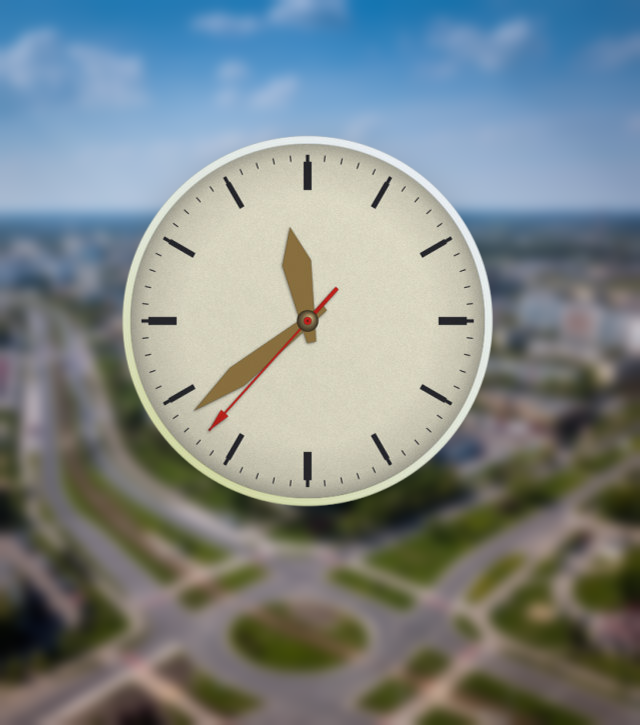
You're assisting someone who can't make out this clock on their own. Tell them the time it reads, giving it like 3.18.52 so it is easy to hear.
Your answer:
11.38.37
